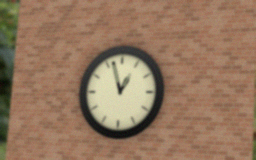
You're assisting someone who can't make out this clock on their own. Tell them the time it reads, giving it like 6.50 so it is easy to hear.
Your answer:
12.57
